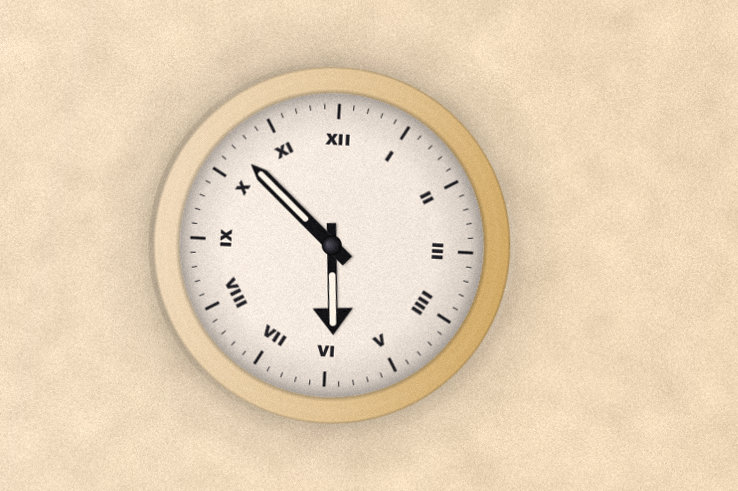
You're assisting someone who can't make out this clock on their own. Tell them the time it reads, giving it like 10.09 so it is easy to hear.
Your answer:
5.52
